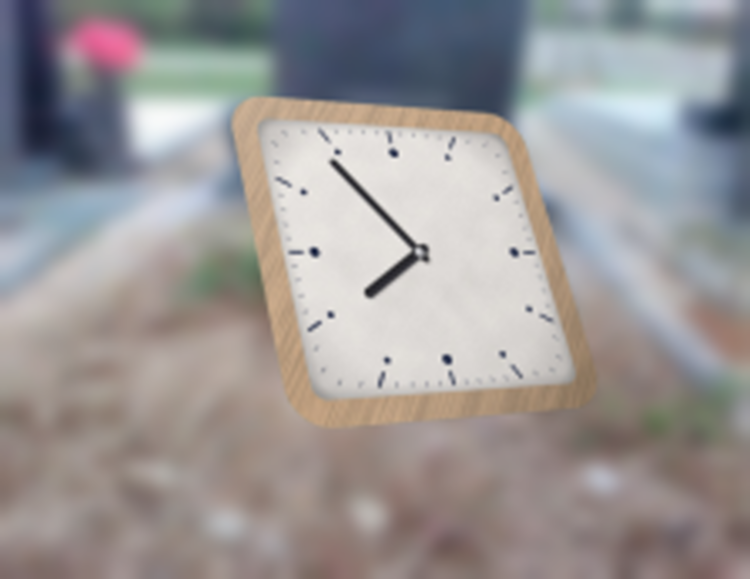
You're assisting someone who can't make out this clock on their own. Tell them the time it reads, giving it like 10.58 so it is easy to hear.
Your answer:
7.54
